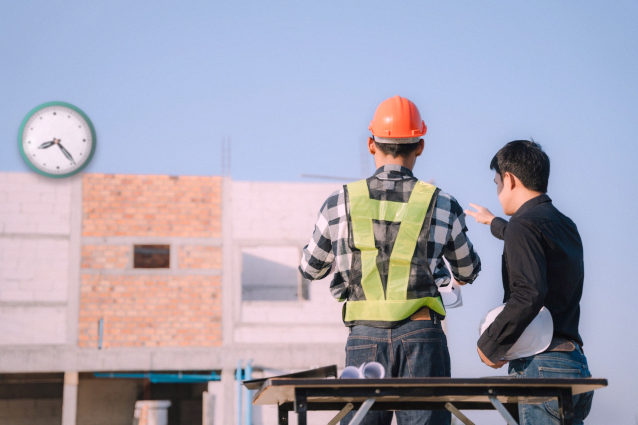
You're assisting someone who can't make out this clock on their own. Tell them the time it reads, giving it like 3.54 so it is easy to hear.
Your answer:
8.24
